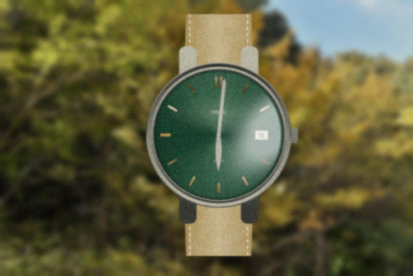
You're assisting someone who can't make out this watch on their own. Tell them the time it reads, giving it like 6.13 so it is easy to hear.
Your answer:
6.01
